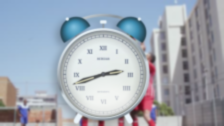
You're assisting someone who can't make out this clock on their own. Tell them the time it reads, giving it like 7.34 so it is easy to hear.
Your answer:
2.42
